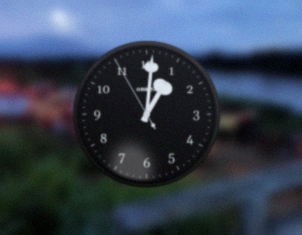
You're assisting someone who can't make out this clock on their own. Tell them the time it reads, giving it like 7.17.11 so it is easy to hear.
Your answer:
1.00.55
